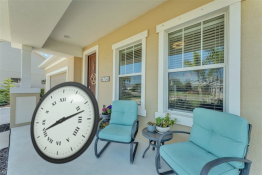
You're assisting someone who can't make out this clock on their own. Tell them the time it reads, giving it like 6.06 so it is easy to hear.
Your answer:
8.12
